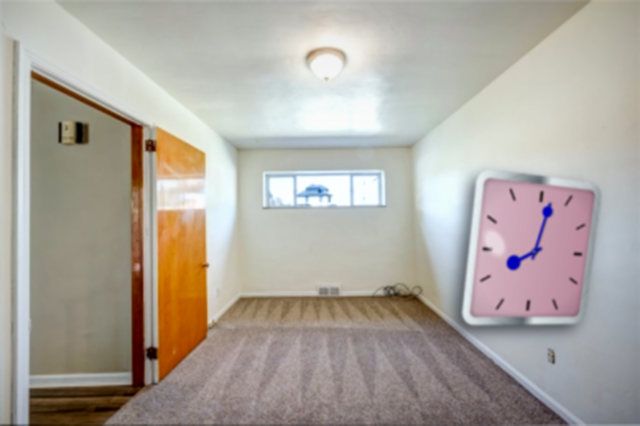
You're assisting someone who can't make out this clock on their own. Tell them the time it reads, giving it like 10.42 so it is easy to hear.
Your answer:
8.02
